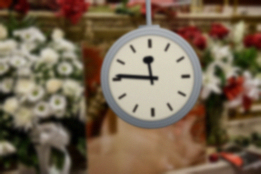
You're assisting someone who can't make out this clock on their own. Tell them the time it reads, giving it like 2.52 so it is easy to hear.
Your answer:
11.46
